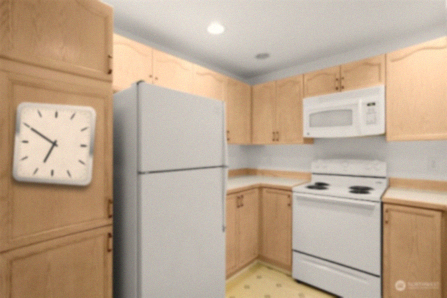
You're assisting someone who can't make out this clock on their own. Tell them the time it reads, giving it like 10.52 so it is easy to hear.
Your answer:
6.50
